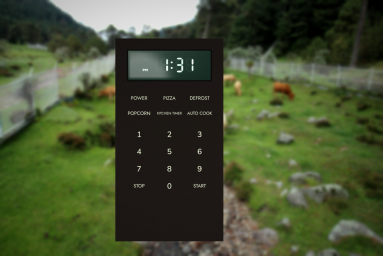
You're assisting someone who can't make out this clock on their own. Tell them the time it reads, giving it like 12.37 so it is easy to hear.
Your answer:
1.31
